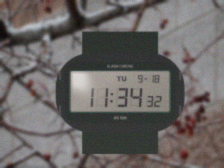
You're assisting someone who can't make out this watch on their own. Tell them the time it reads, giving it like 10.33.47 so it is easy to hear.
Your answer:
11.34.32
